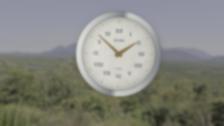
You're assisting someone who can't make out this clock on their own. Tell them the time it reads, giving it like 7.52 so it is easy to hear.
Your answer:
1.52
